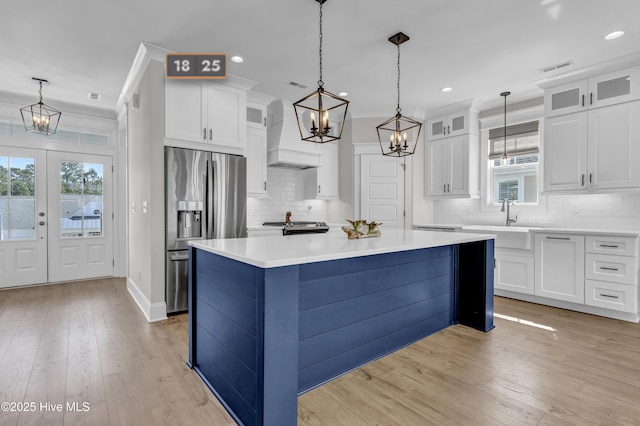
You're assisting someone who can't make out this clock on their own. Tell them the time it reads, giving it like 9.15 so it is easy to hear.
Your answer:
18.25
